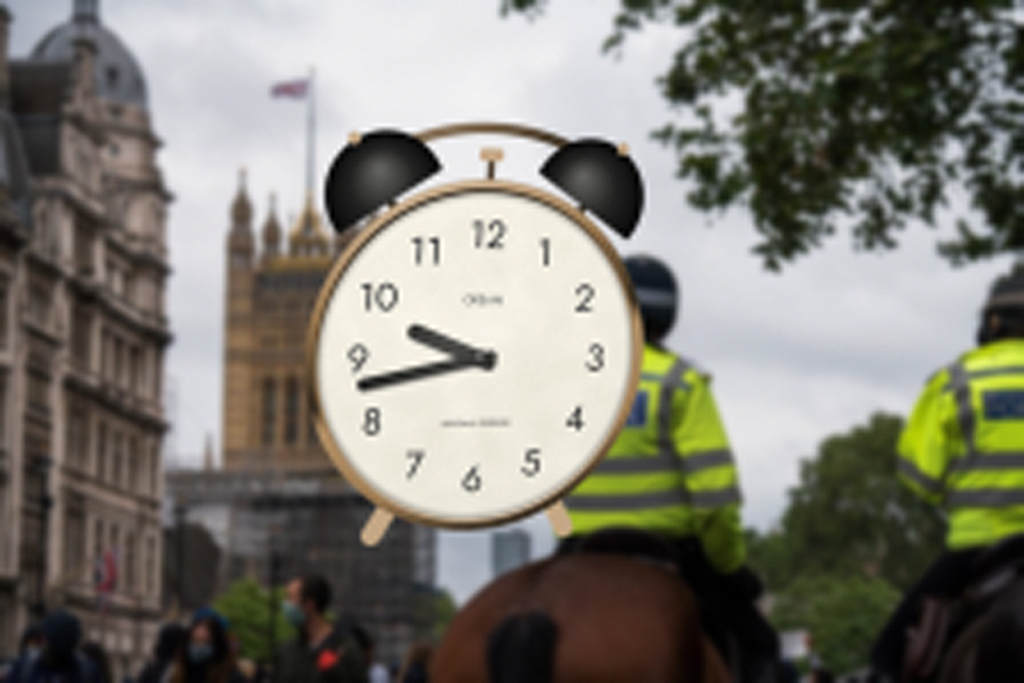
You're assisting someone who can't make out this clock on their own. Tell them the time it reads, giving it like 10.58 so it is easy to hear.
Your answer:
9.43
